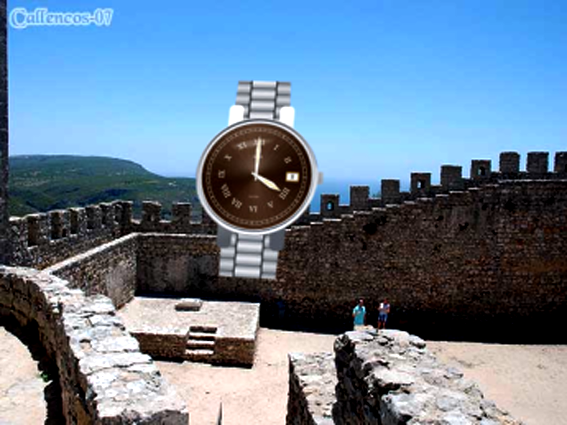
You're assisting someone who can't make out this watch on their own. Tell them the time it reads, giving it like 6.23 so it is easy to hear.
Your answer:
4.00
